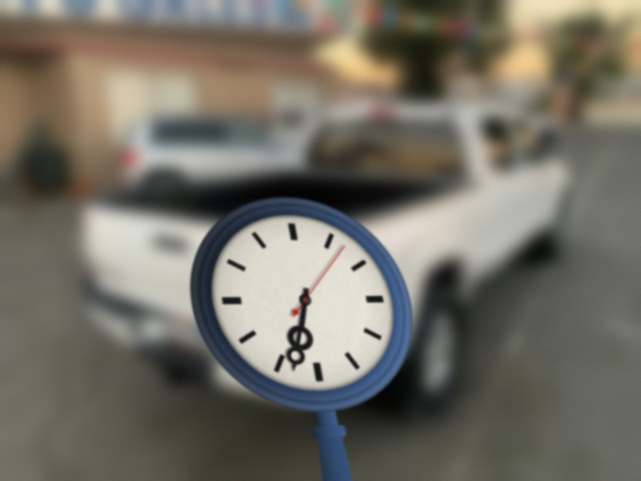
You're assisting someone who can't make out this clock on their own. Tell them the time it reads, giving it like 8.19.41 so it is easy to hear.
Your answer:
6.33.07
